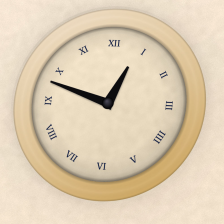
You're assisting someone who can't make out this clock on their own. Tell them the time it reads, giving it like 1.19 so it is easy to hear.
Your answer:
12.48
